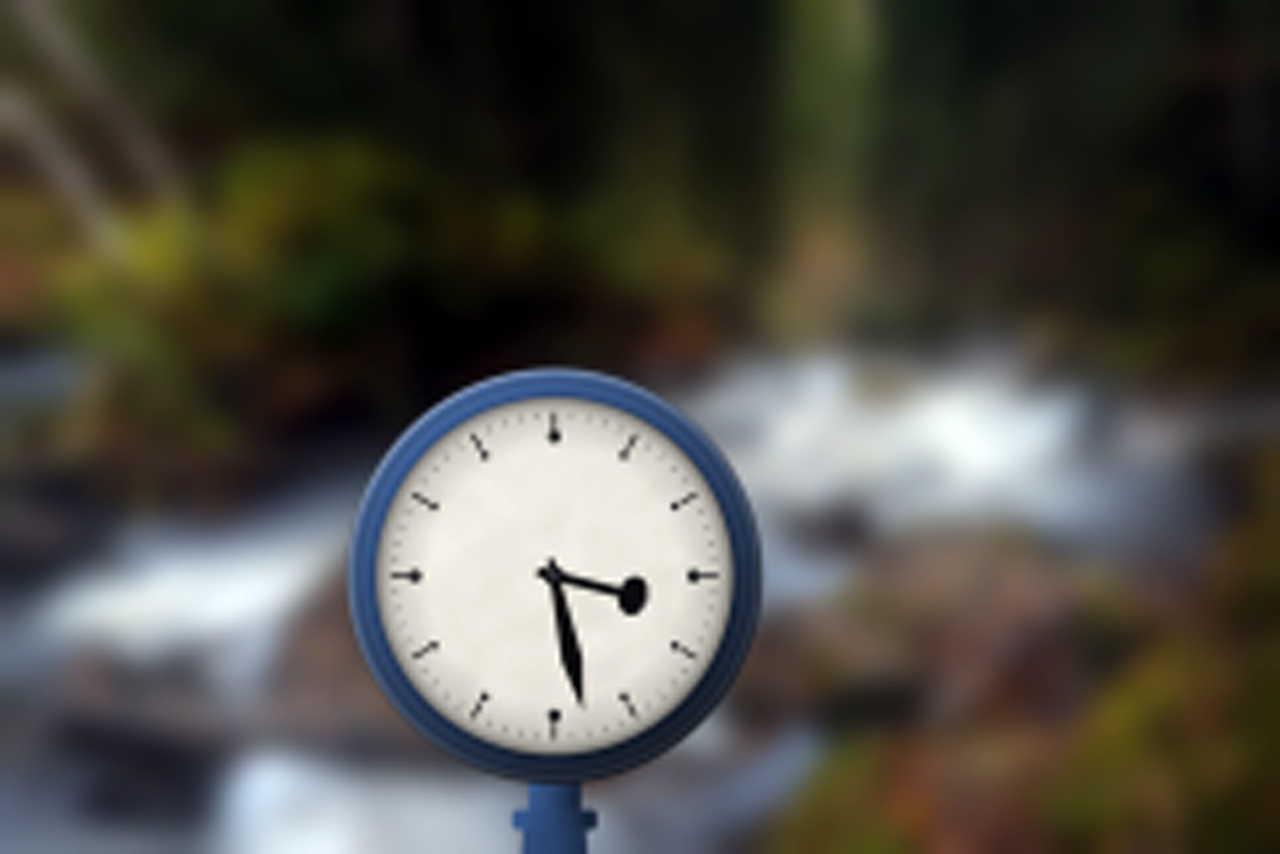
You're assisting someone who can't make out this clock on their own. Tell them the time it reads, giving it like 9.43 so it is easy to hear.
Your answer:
3.28
